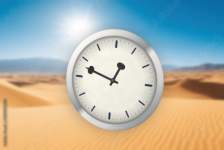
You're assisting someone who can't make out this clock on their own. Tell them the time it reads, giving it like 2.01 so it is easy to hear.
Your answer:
12.48
